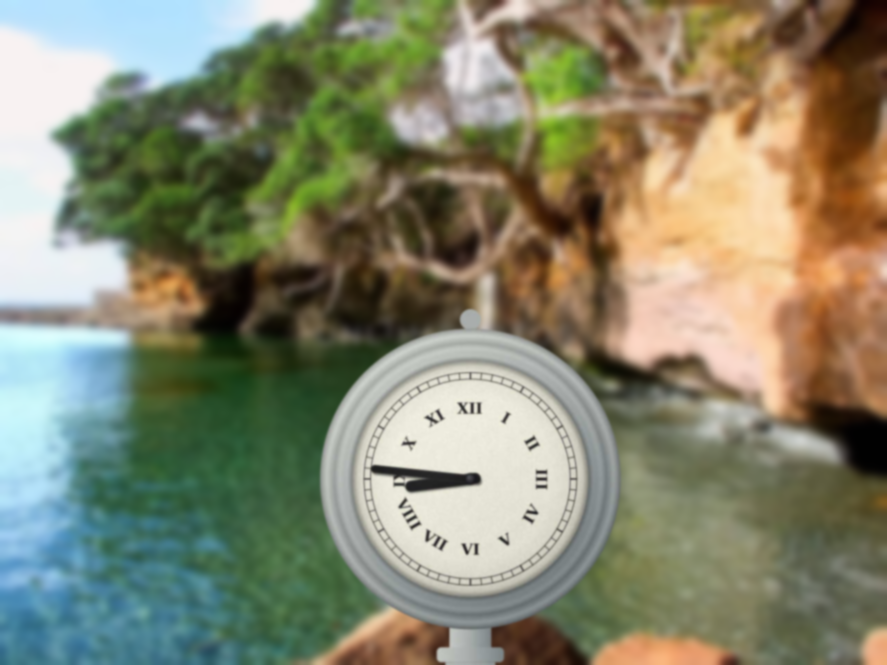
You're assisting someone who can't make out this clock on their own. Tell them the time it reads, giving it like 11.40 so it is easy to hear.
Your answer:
8.46
